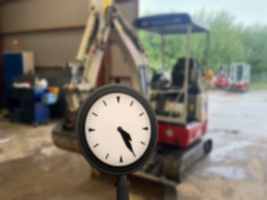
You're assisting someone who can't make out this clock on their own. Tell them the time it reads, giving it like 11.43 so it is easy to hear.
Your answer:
4.25
